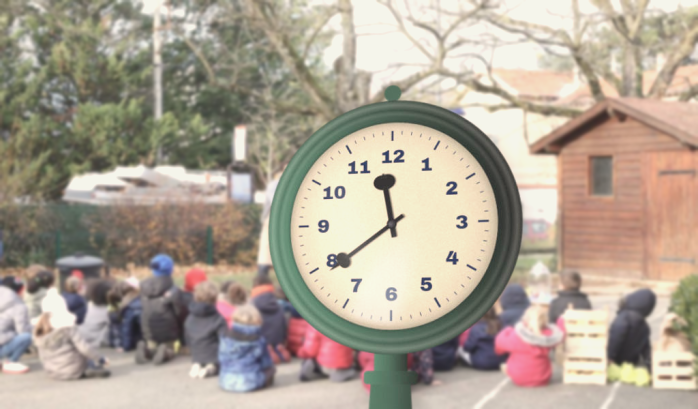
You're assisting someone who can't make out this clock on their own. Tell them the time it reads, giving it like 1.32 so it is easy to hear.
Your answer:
11.39
